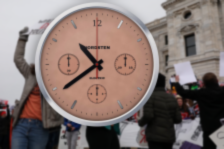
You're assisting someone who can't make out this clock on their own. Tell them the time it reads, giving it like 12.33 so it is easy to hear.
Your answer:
10.39
